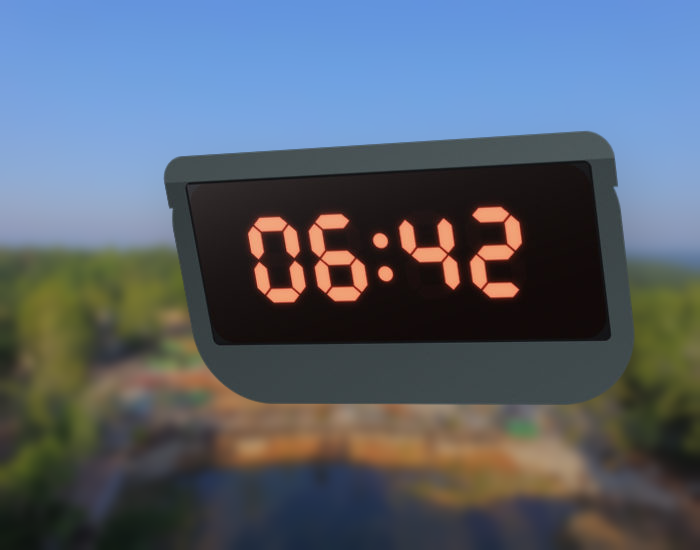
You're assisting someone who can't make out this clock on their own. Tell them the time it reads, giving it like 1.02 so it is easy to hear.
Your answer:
6.42
